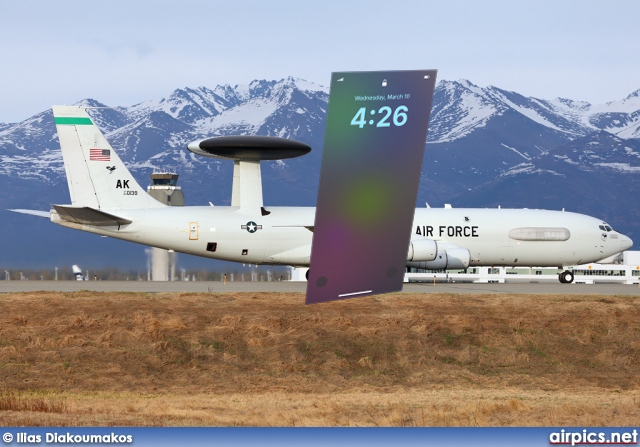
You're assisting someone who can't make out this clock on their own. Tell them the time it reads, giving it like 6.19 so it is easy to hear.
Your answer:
4.26
